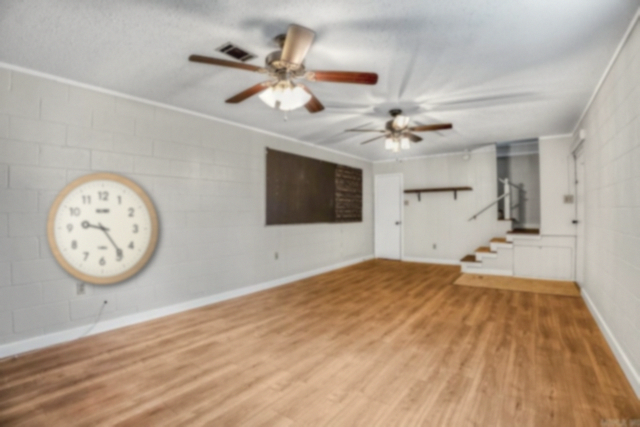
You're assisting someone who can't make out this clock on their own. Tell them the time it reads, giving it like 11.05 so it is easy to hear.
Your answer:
9.24
